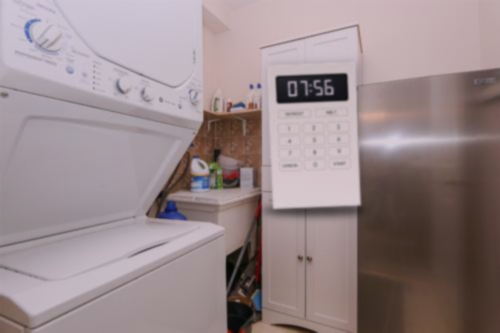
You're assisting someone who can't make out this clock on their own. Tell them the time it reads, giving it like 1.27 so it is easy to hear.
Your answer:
7.56
